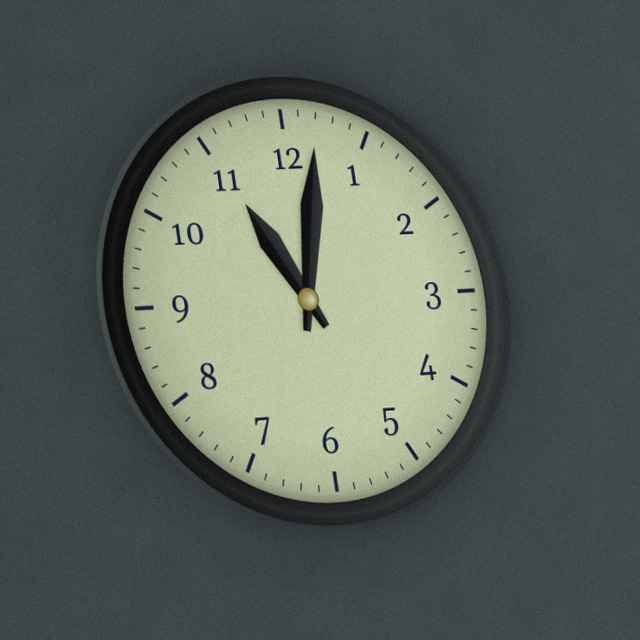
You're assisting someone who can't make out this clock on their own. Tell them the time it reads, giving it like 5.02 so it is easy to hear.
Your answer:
11.02
